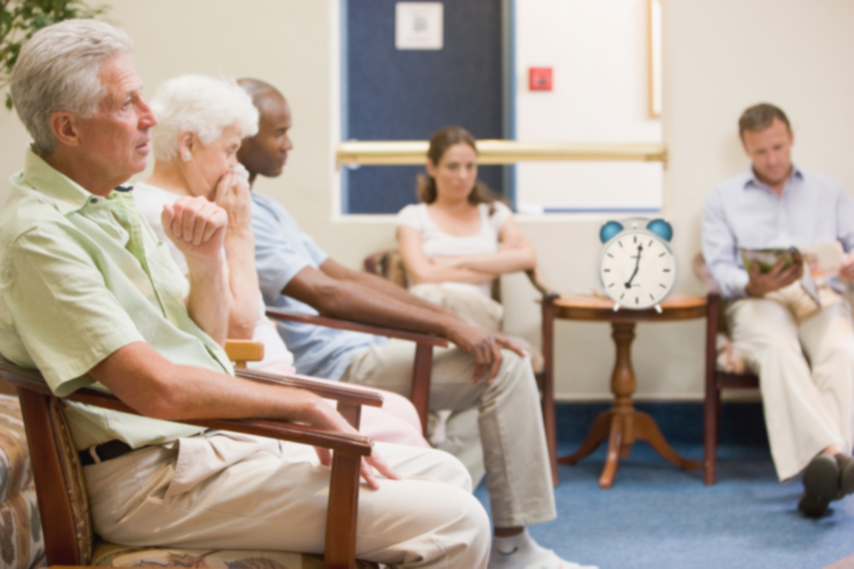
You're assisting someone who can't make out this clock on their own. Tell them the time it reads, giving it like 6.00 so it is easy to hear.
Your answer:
7.02
